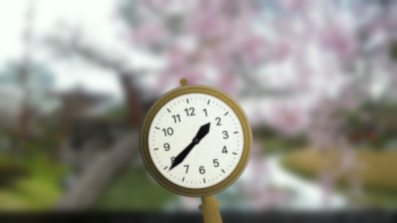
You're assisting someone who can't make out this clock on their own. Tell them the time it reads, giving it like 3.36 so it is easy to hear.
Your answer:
1.39
